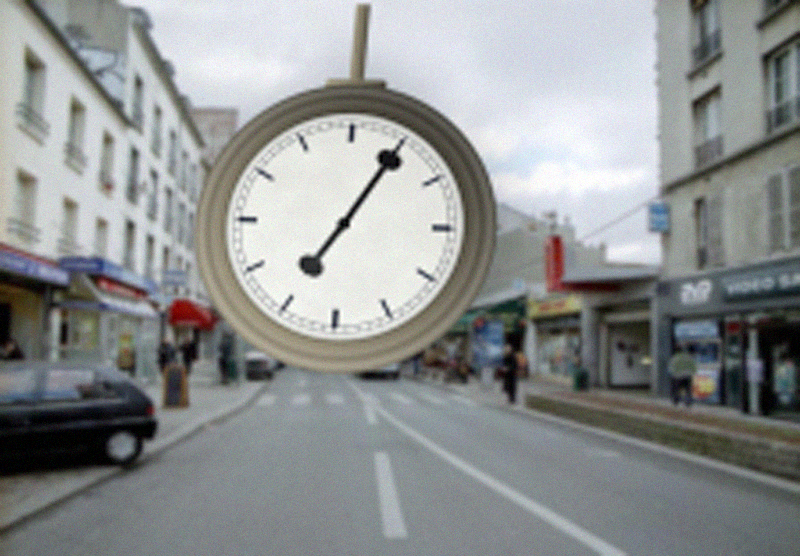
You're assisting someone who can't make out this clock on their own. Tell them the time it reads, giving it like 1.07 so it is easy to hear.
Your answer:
7.05
